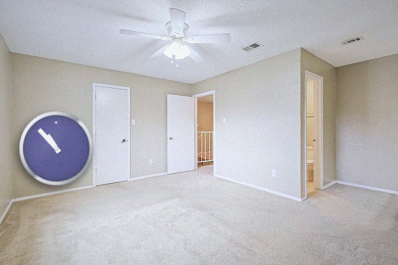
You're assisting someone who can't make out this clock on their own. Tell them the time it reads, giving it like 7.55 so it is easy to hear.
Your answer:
10.53
